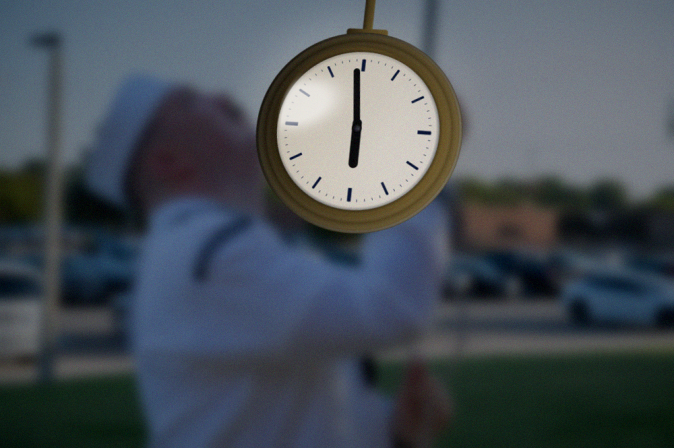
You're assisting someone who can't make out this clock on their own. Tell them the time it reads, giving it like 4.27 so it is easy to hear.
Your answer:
5.59
